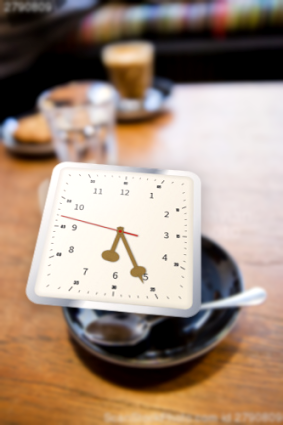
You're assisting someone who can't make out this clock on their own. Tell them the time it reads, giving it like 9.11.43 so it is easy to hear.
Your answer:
6.25.47
